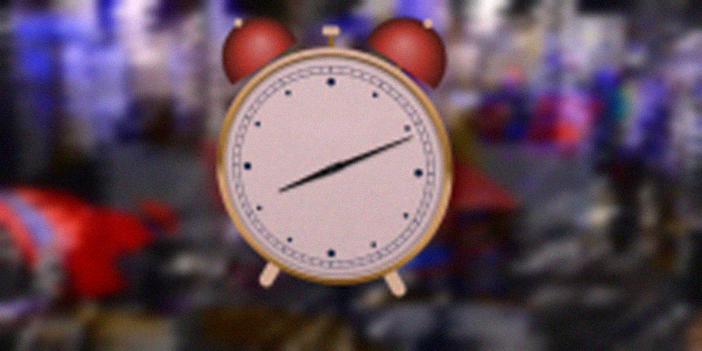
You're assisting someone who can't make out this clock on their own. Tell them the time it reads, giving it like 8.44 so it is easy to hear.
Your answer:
8.11
